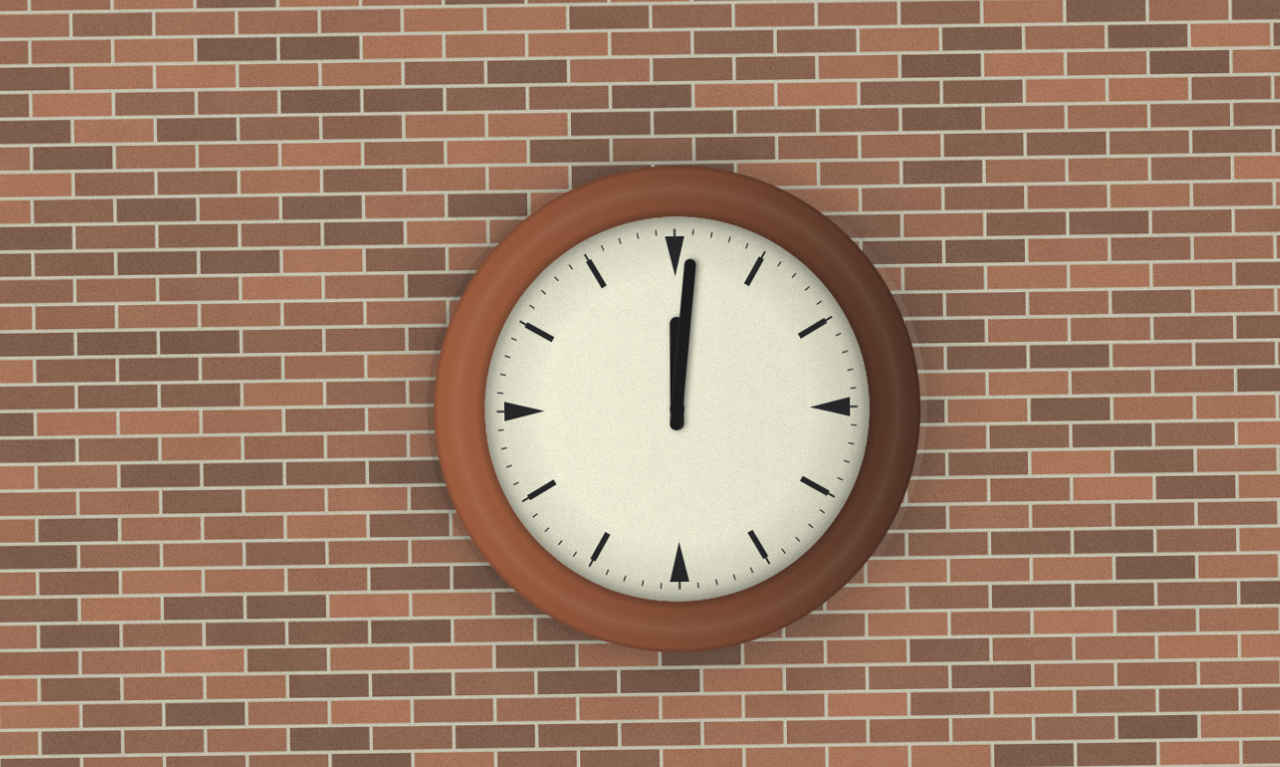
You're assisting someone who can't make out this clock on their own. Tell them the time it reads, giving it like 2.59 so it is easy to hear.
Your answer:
12.01
